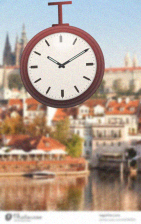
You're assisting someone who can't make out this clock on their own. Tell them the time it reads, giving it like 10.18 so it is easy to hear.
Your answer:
10.10
